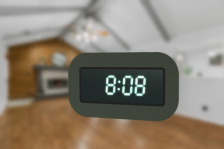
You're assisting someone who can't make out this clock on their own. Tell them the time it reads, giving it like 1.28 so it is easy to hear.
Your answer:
8.08
